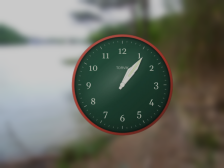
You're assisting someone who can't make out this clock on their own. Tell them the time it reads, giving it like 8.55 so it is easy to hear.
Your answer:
1.06
